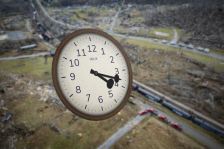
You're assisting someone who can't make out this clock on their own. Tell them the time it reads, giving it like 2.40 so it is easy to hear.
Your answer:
4.18
